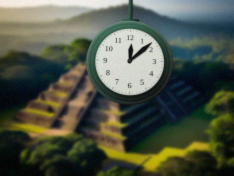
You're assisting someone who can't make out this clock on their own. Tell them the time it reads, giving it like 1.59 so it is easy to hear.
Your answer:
12.08
